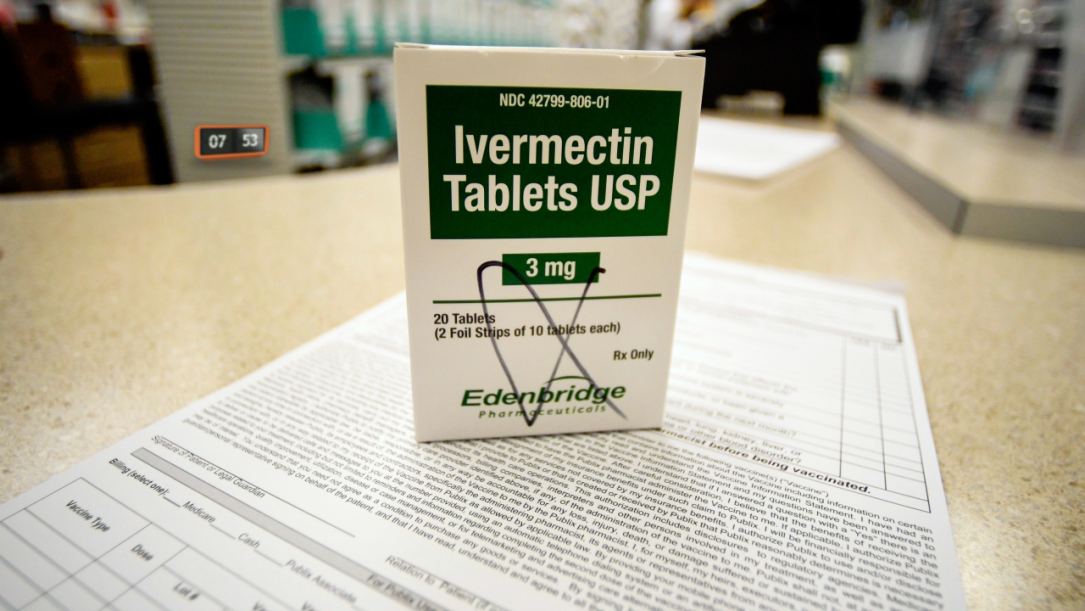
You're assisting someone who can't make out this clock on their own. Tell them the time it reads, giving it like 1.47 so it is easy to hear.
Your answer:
7.53
